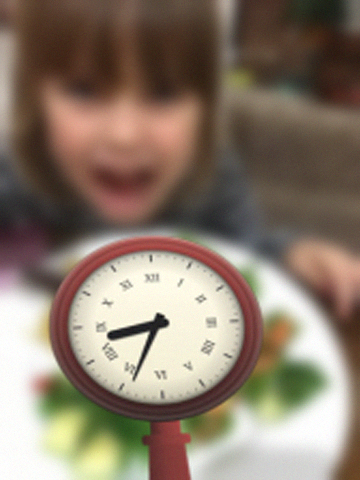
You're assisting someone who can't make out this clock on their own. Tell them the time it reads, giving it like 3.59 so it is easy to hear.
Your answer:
8.34
